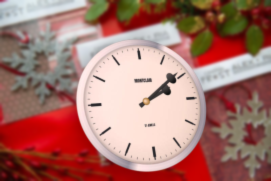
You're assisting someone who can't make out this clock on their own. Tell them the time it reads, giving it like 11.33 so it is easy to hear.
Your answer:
2.09
